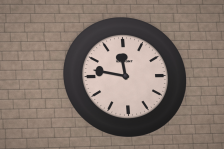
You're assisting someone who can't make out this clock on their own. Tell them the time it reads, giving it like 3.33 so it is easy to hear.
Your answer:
11.47
